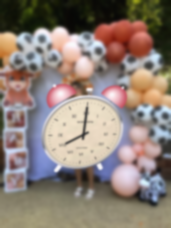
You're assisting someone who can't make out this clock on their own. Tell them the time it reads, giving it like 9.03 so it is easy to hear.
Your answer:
8.00
